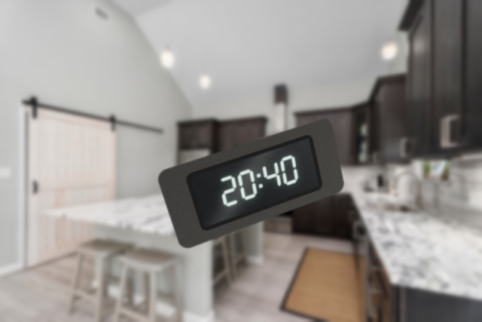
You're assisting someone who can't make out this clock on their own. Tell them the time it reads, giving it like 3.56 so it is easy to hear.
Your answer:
20.40
